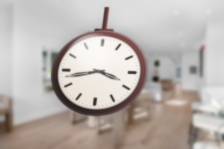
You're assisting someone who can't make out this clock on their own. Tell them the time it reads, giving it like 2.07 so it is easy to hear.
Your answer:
3.43
